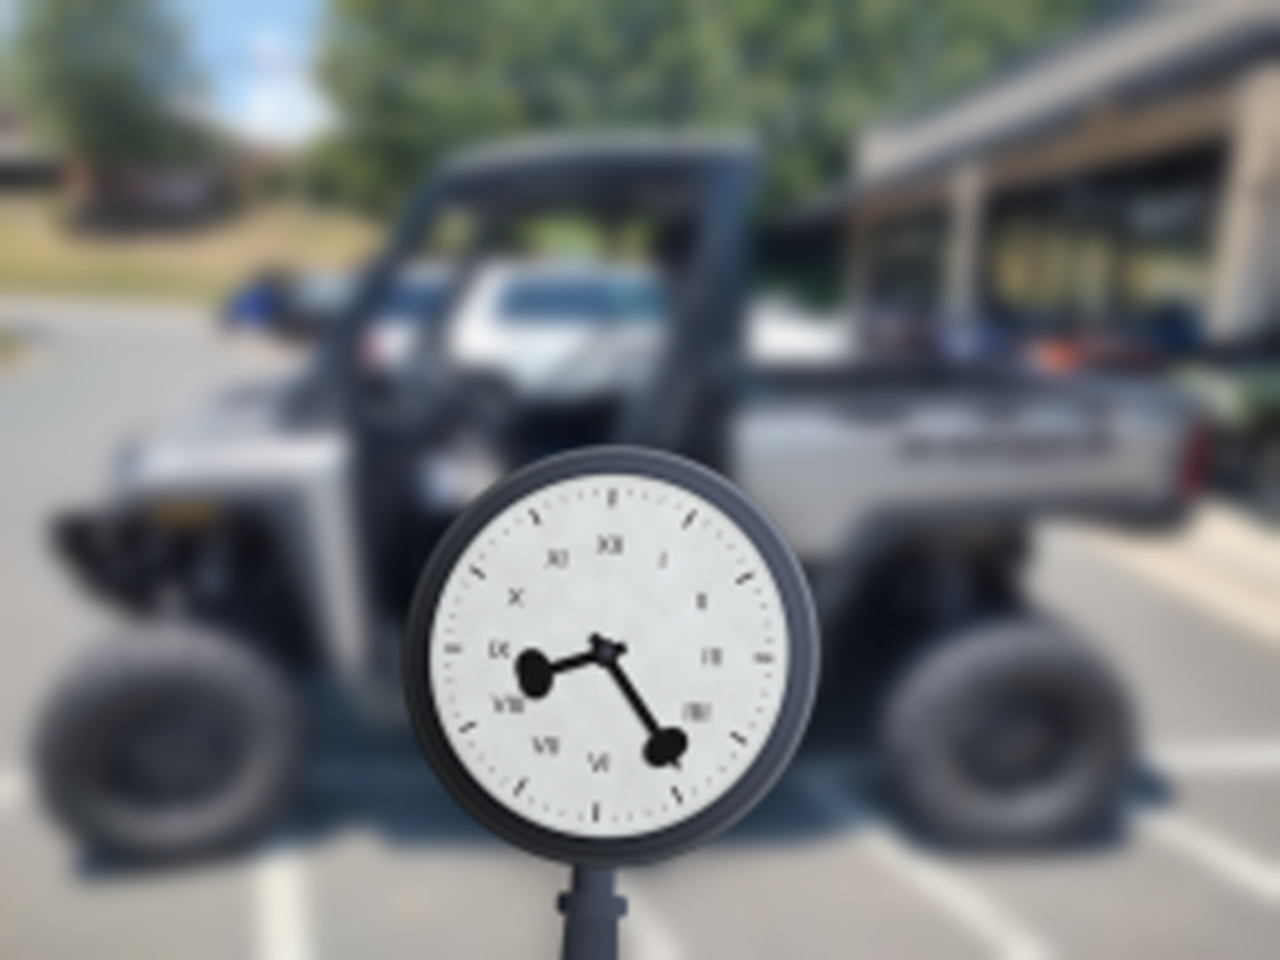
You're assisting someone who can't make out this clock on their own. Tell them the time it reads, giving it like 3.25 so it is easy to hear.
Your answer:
8.24
